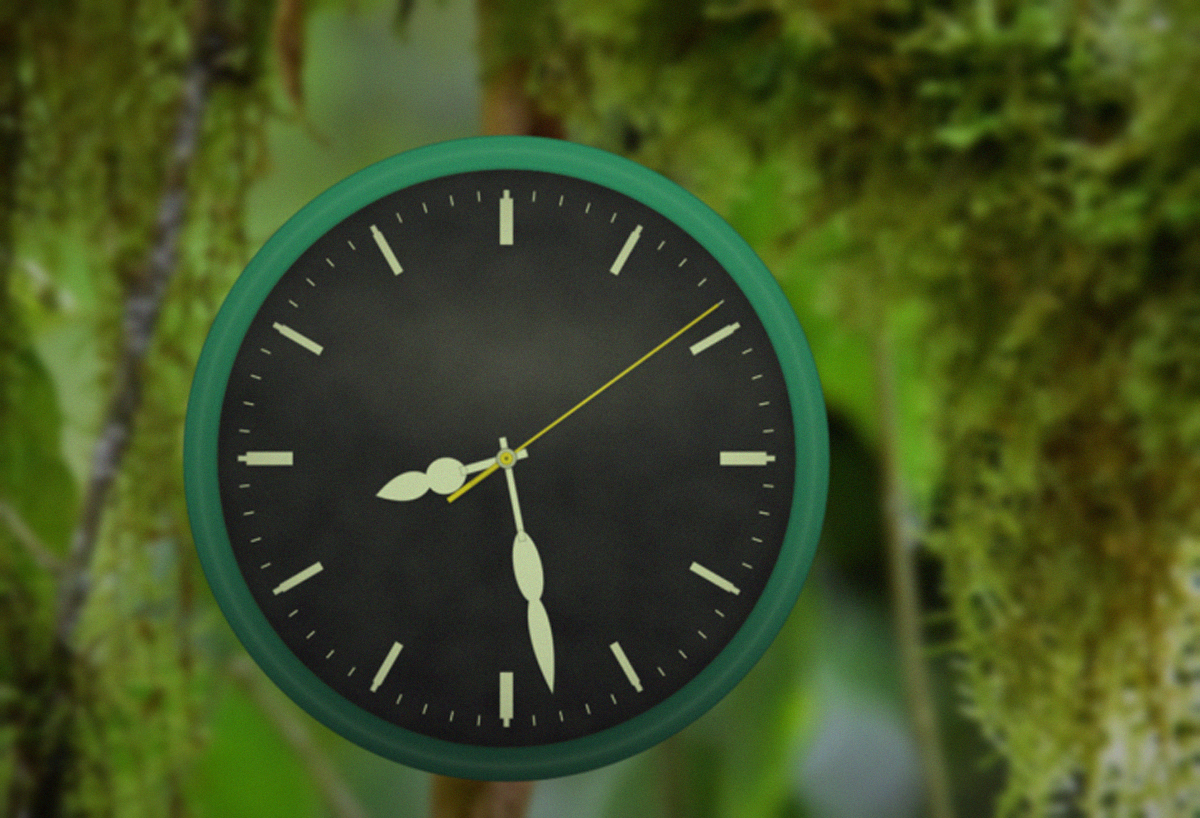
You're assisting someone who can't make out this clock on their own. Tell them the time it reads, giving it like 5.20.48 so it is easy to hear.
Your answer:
8.28.09
